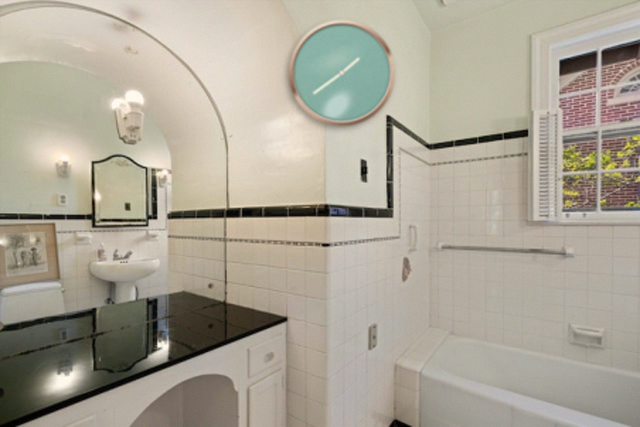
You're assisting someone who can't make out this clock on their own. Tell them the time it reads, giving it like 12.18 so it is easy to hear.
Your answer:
1.39
